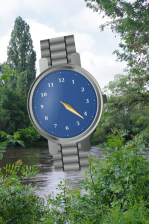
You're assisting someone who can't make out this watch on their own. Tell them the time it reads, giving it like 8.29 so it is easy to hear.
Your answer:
4.22
